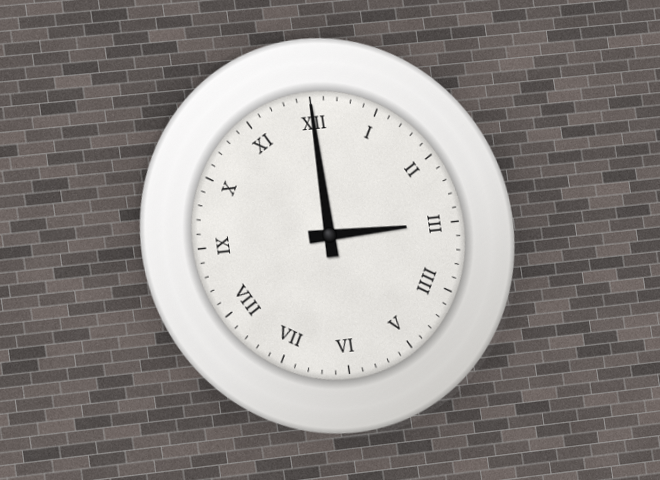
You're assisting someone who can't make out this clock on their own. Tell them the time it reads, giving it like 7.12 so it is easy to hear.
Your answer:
3.00
